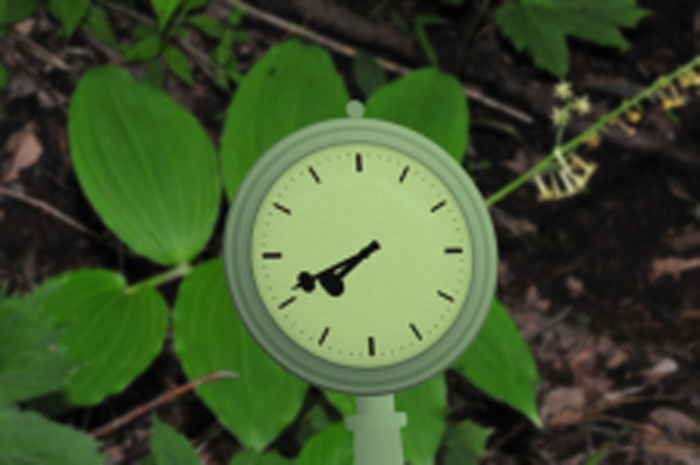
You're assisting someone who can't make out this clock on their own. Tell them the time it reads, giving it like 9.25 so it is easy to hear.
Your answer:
7.41
